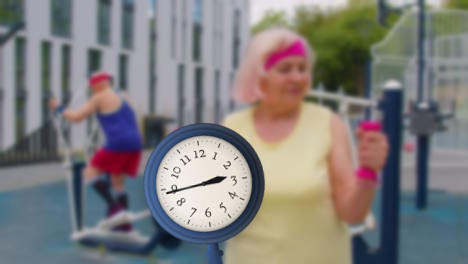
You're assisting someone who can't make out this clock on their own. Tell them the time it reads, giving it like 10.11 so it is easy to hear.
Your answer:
2.44
